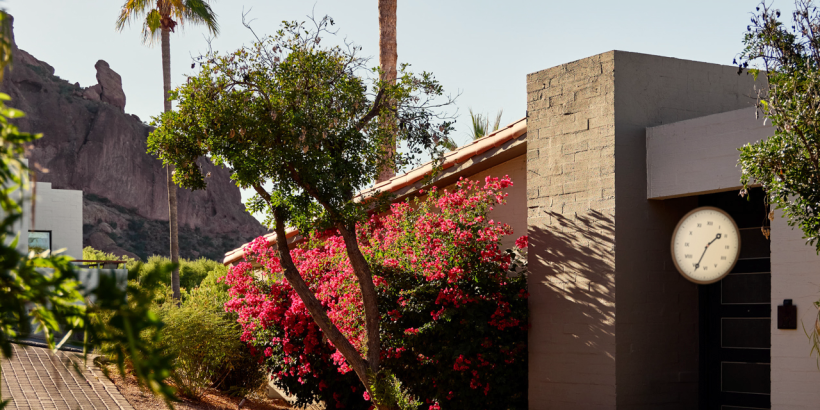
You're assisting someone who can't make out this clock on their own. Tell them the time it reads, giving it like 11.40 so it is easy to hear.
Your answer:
1.34
